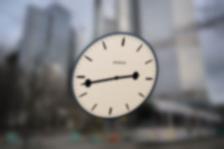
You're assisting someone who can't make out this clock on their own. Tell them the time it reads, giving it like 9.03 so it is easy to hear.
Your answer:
2.43
